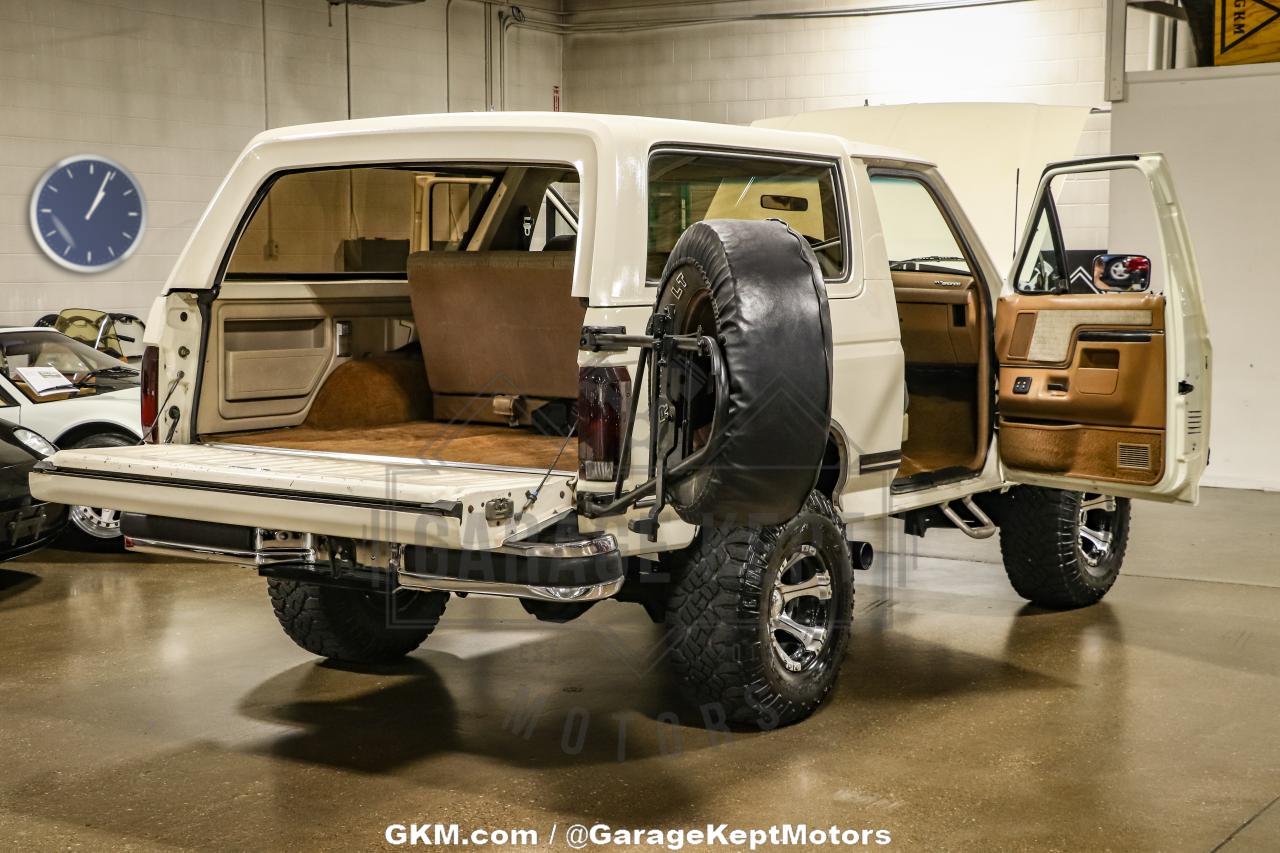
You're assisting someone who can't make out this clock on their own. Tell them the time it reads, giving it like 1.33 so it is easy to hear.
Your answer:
1.04
